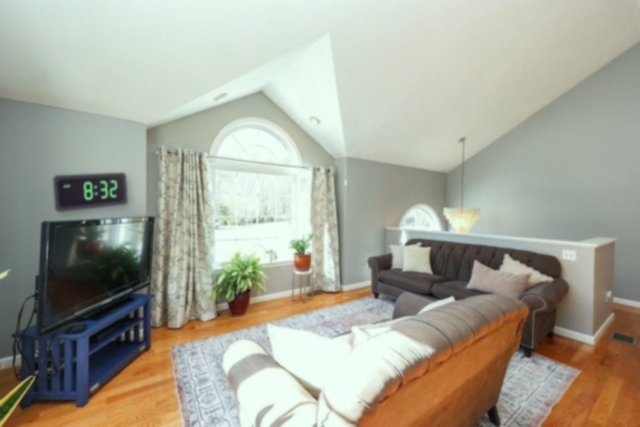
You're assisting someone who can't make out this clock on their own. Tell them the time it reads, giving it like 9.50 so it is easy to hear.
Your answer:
8.32
